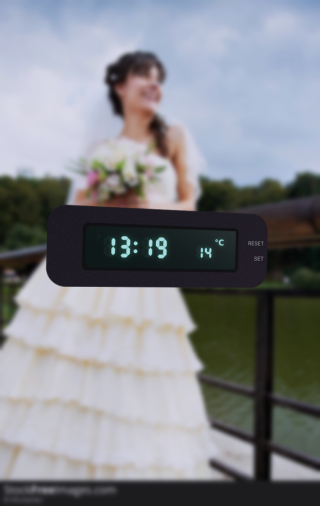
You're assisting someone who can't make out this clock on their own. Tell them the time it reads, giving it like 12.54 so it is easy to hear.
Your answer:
13.19
